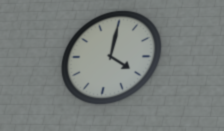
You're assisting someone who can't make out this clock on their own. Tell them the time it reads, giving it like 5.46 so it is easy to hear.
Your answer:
4.00
